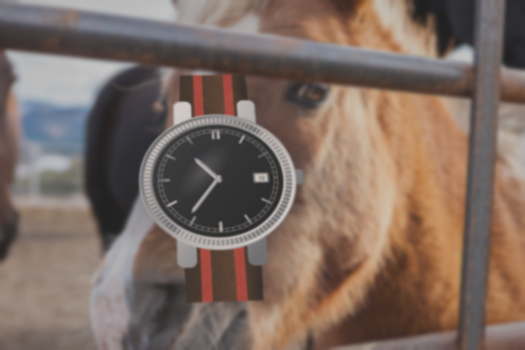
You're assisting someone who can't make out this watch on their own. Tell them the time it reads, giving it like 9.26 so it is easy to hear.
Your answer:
10.36
